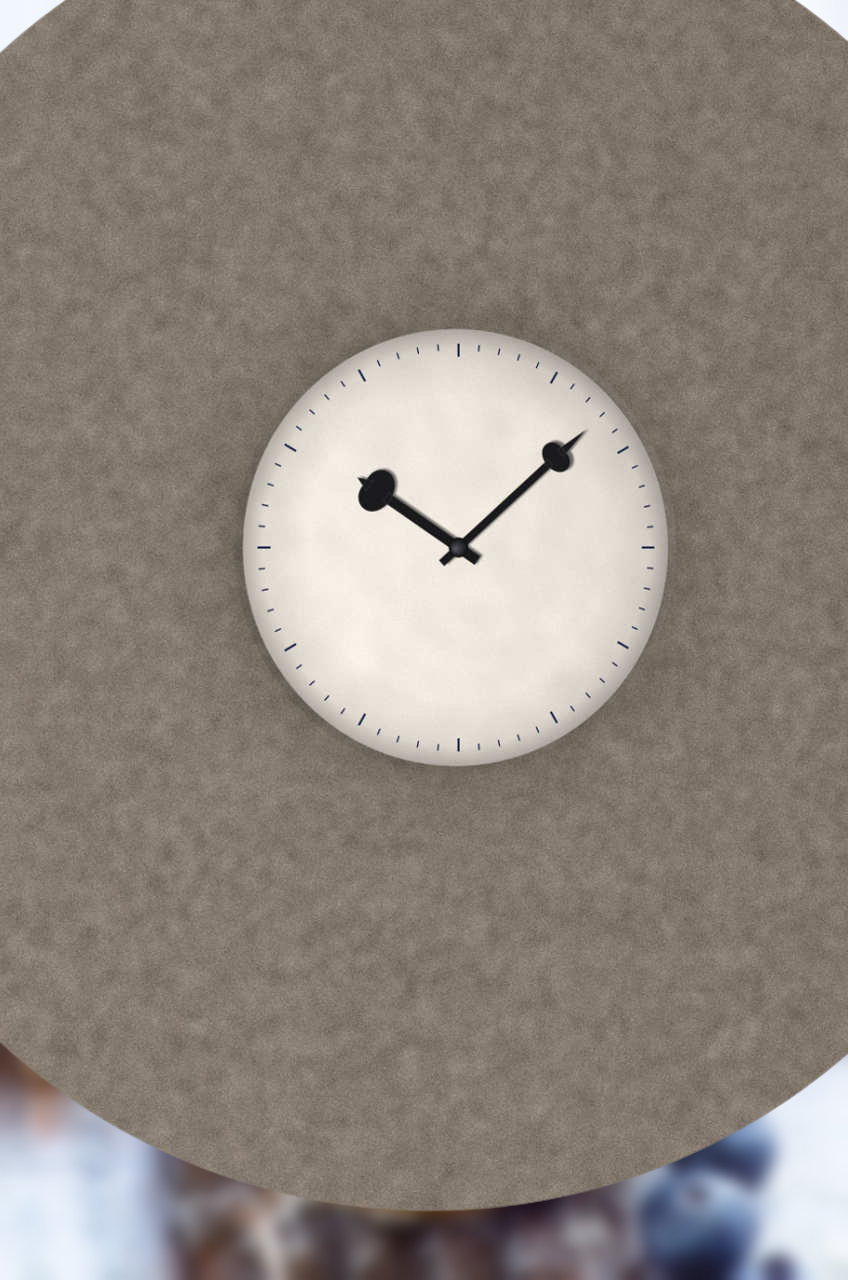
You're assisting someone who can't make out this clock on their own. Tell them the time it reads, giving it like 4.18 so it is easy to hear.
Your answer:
10.08
